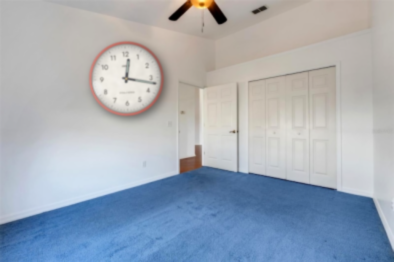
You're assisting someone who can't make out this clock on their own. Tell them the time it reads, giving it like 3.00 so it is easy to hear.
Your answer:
12.17
